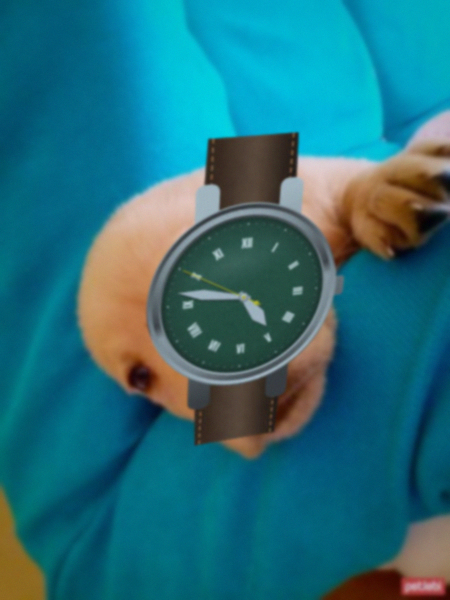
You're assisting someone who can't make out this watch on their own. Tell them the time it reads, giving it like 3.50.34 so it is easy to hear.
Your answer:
4.46.50
